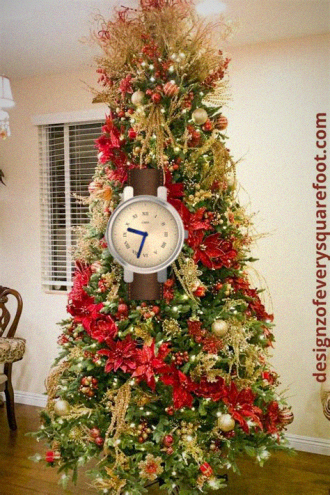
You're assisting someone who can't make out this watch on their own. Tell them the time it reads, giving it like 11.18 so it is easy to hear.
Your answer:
9.33
